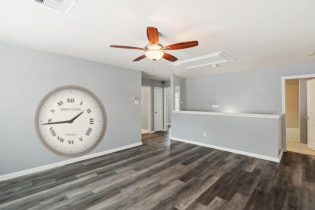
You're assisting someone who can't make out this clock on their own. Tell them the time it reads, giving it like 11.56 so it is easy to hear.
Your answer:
1.44
